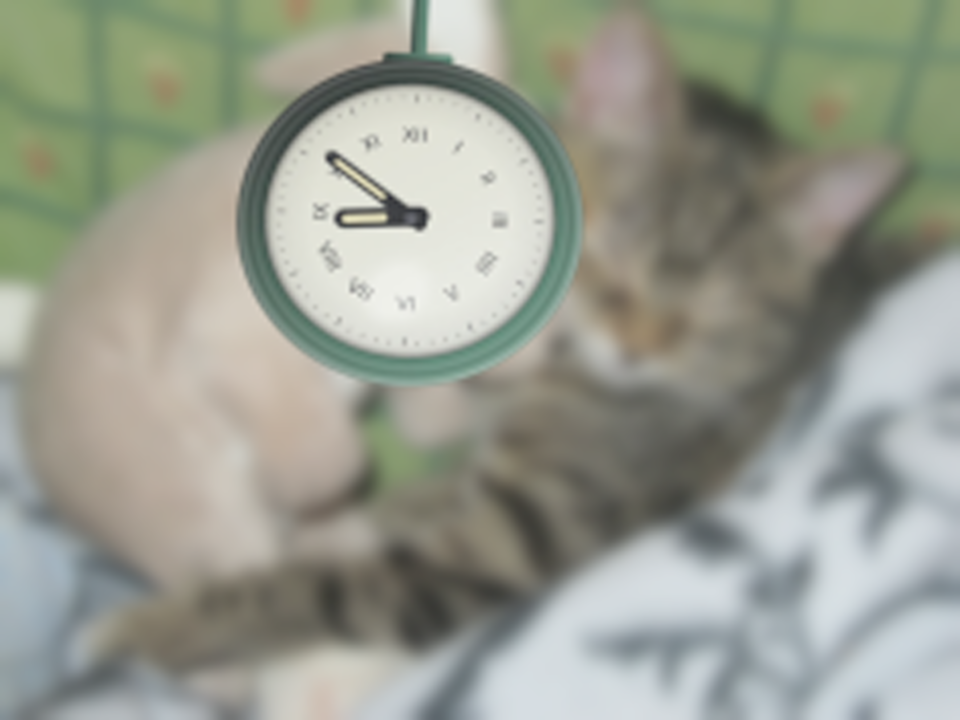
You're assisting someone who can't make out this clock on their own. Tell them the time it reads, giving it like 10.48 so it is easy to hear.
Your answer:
8.51
